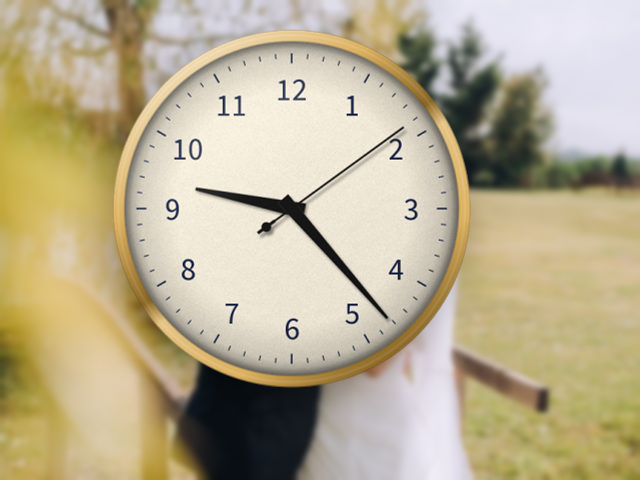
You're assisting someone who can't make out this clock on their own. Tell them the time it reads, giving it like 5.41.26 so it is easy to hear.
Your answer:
9.23.09
